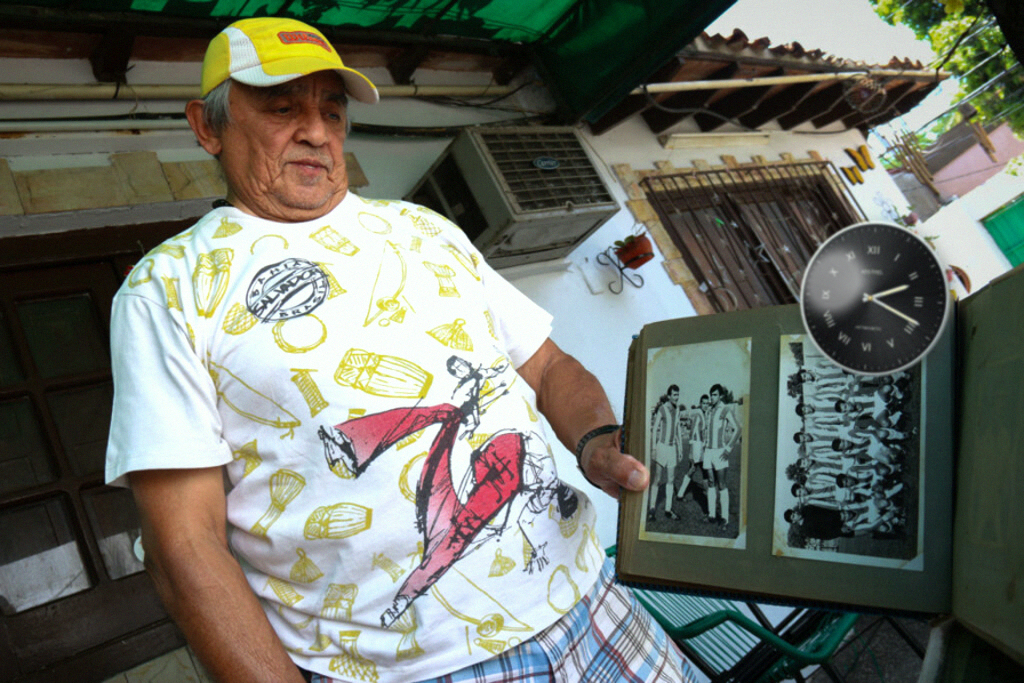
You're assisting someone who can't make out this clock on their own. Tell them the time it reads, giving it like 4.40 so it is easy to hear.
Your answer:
2.19
